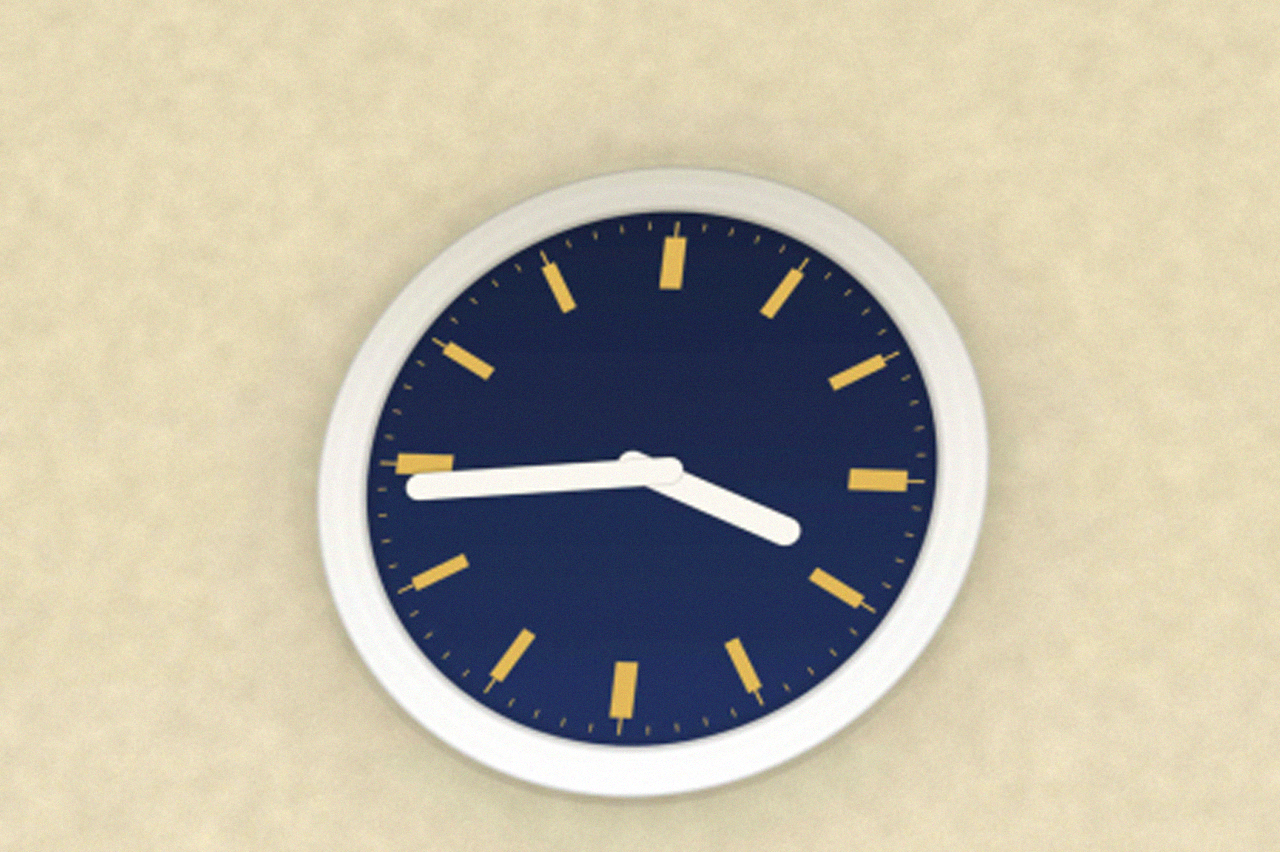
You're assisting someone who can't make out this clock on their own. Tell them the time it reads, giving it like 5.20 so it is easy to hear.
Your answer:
3.44
